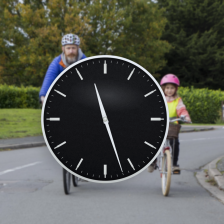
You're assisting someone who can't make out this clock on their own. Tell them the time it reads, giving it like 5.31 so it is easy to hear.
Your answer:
11.27
